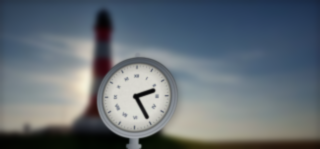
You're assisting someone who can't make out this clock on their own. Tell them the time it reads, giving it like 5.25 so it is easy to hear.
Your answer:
2.25
